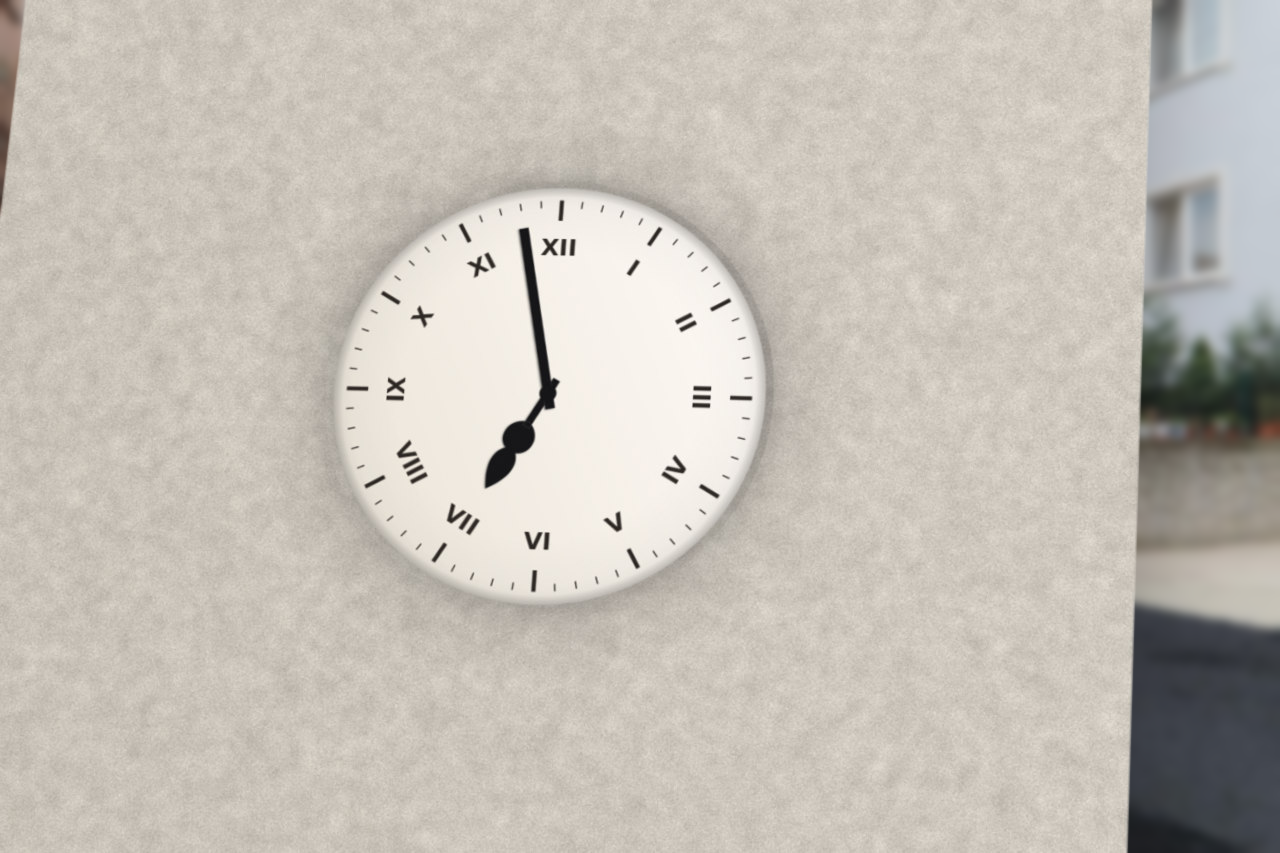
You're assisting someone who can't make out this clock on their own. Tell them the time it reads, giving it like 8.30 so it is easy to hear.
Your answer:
6.58
